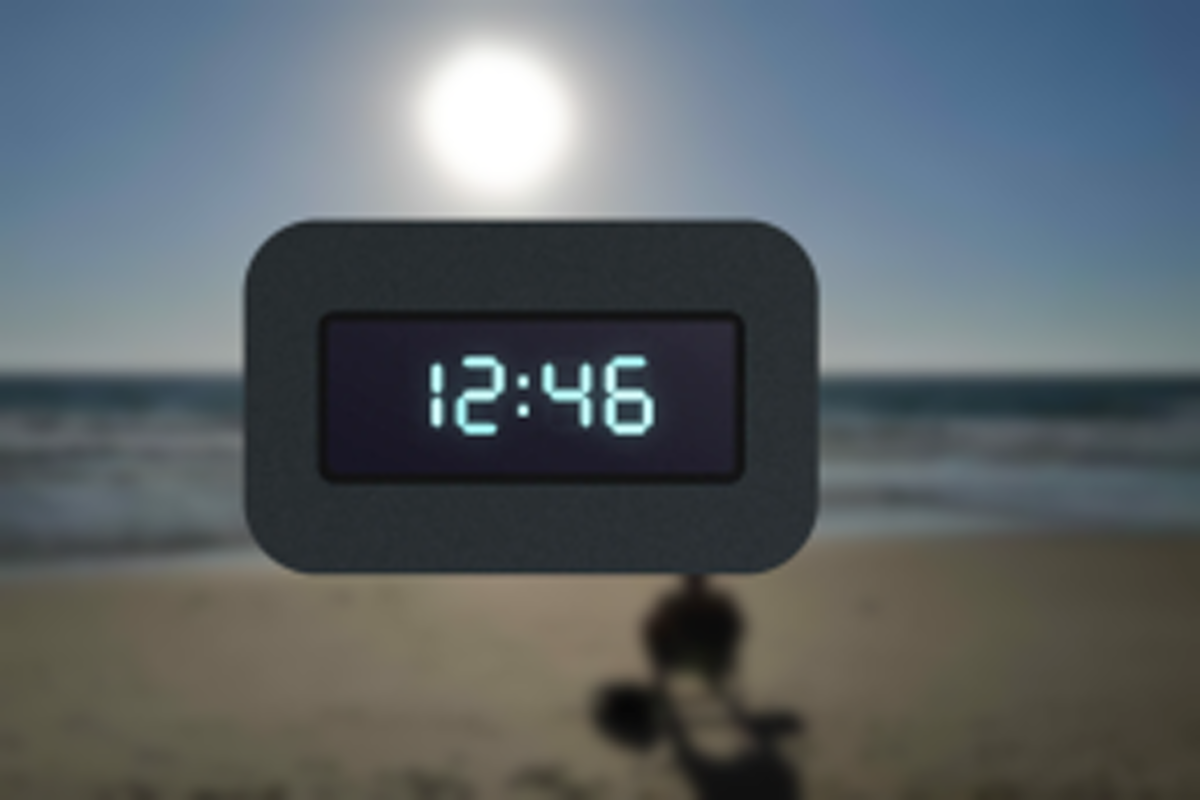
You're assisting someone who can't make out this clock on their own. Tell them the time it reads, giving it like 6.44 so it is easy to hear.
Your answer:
12.46
